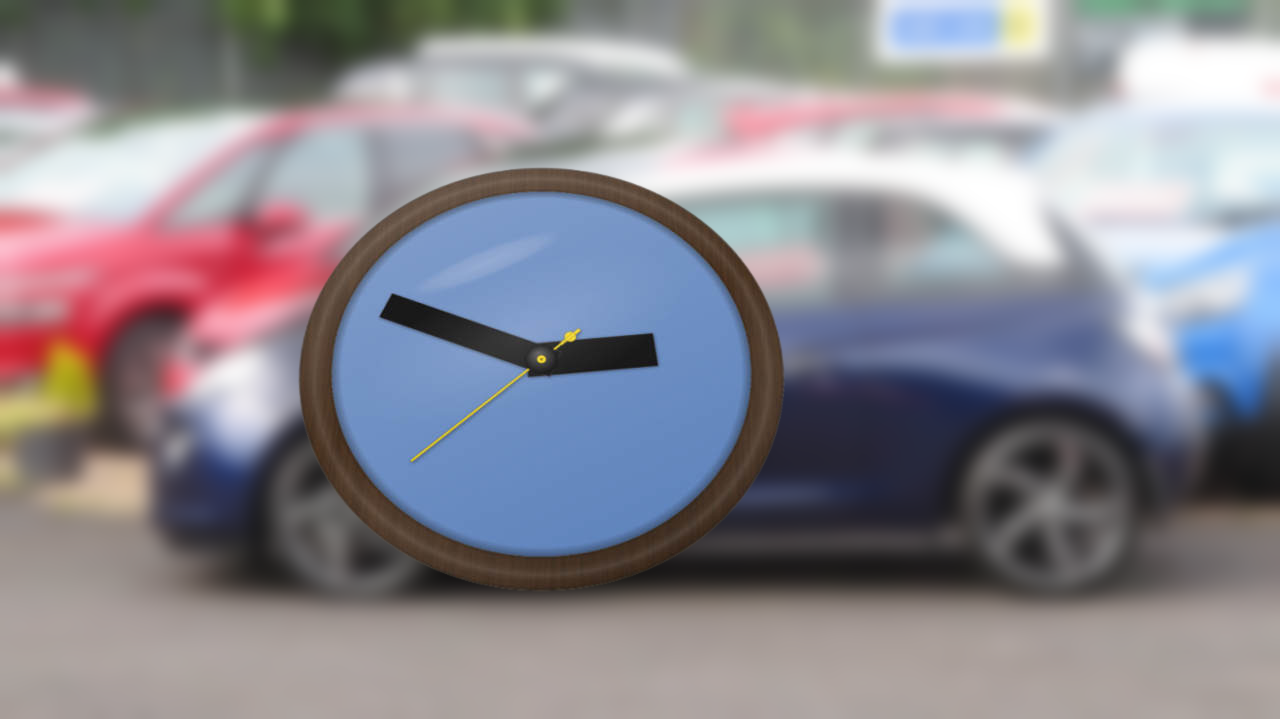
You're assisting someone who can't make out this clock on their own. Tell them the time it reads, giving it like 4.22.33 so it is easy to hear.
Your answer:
2.48.38
